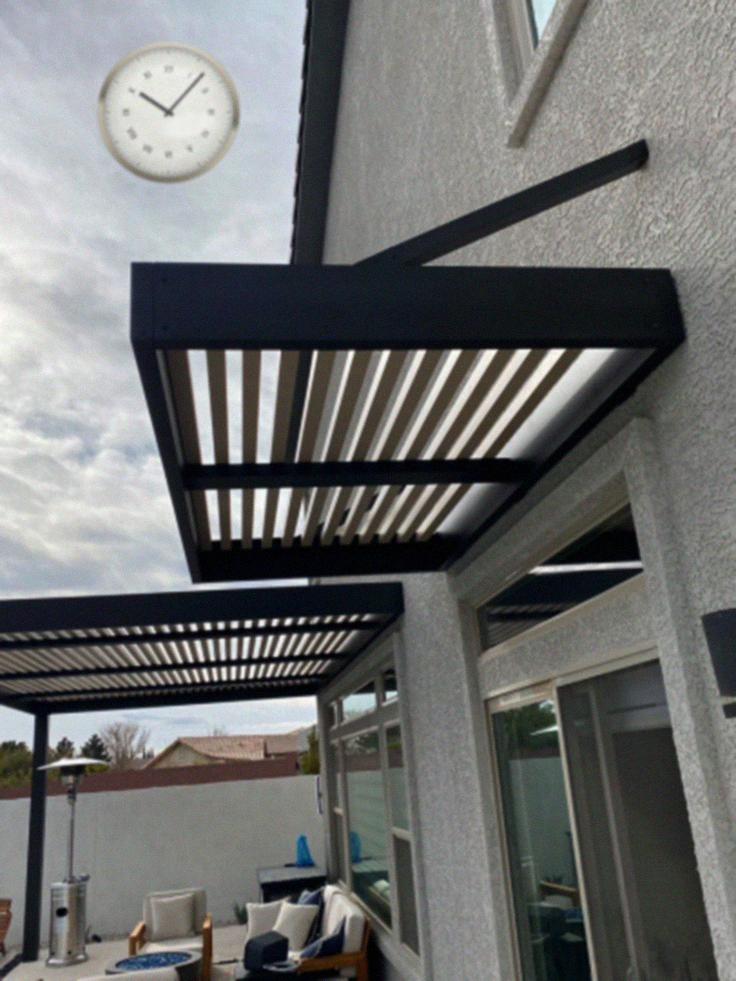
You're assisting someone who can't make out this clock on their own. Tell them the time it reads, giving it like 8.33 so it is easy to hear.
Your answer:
10.07
